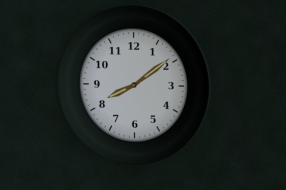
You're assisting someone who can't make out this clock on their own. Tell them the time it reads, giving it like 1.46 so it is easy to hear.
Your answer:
8.09
